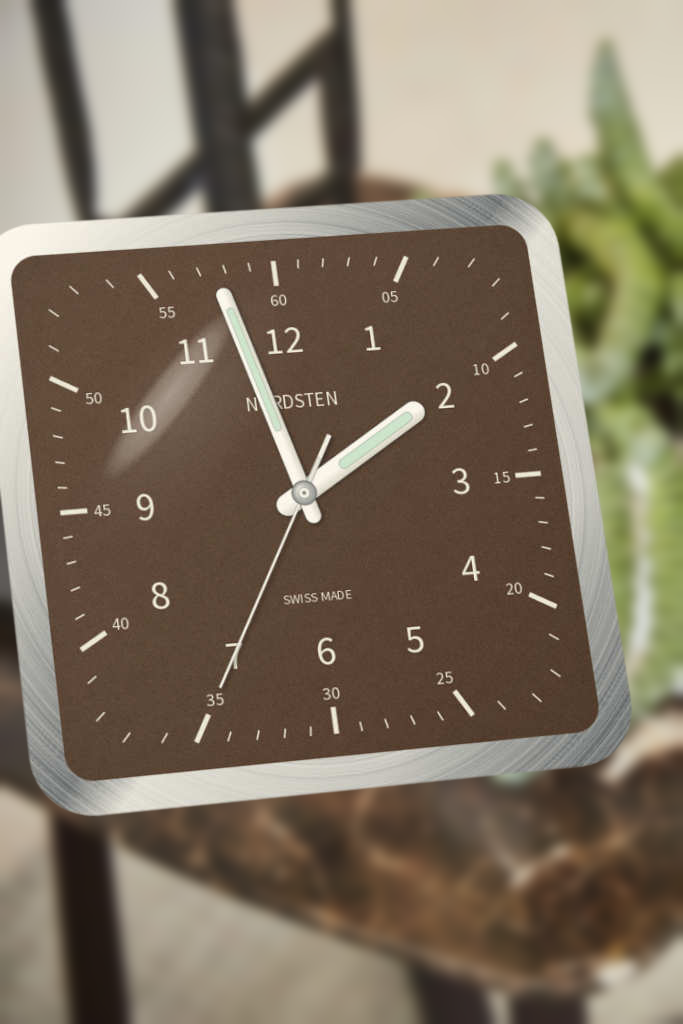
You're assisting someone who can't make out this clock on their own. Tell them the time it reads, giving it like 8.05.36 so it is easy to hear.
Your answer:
1.57.35
